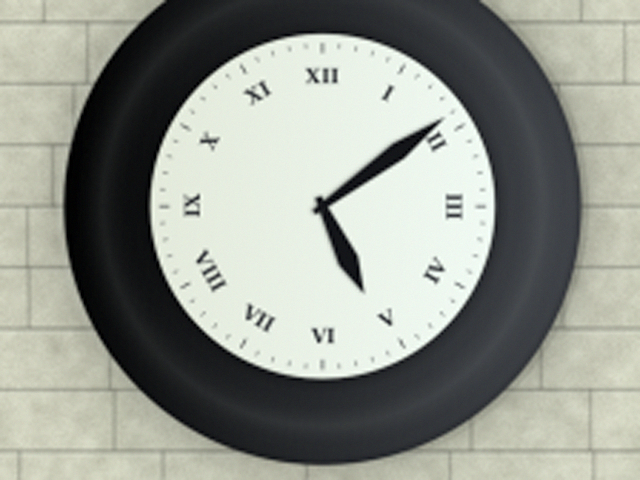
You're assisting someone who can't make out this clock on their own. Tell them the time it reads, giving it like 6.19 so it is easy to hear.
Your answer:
5.09
